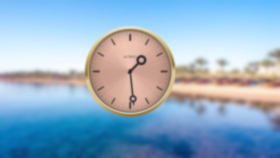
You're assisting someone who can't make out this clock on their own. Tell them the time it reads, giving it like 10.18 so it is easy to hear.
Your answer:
1.29
